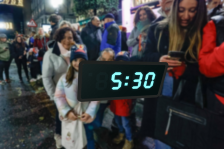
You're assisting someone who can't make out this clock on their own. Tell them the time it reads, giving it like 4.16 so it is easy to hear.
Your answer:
5.30
